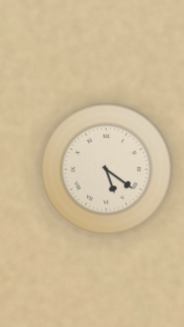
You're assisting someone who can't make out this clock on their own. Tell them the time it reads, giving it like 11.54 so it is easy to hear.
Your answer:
5.21
